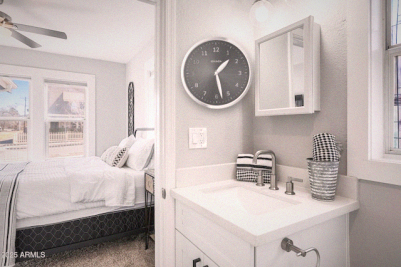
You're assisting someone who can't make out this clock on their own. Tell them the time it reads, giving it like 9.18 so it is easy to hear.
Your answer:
1.28
